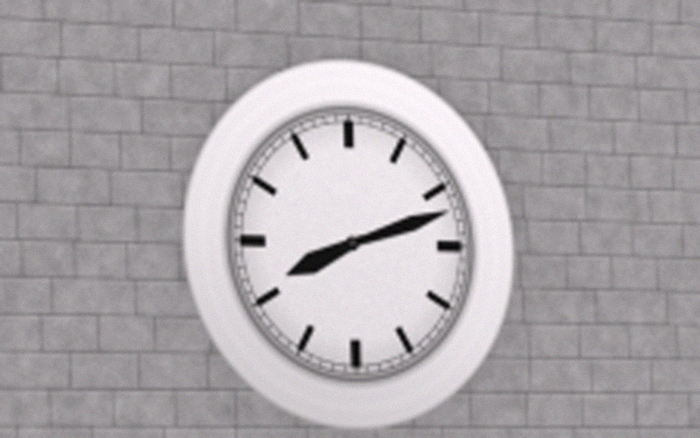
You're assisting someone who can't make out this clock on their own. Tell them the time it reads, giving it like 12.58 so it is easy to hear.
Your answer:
8.12
